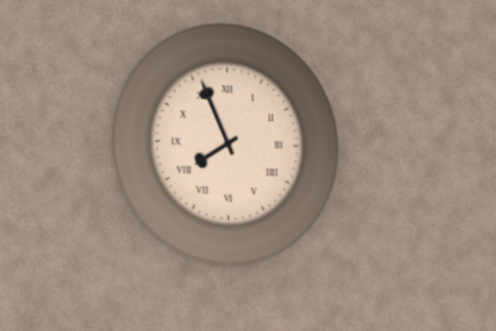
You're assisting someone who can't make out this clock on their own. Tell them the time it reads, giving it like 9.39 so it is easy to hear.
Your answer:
7.56
